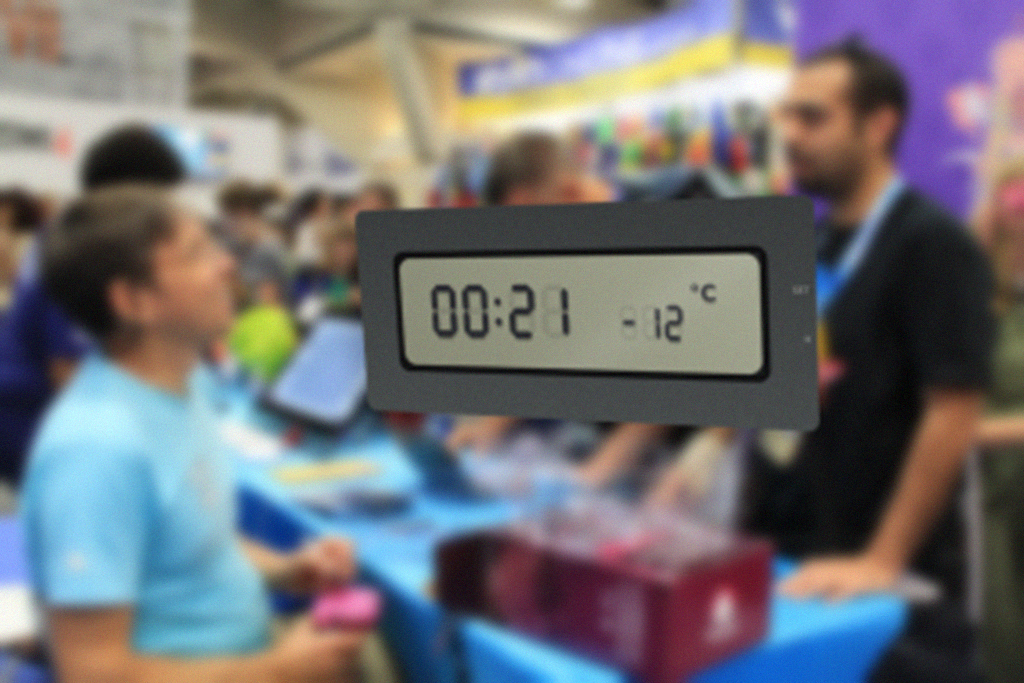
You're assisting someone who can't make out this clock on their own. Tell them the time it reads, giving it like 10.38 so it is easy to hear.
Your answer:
0.21
